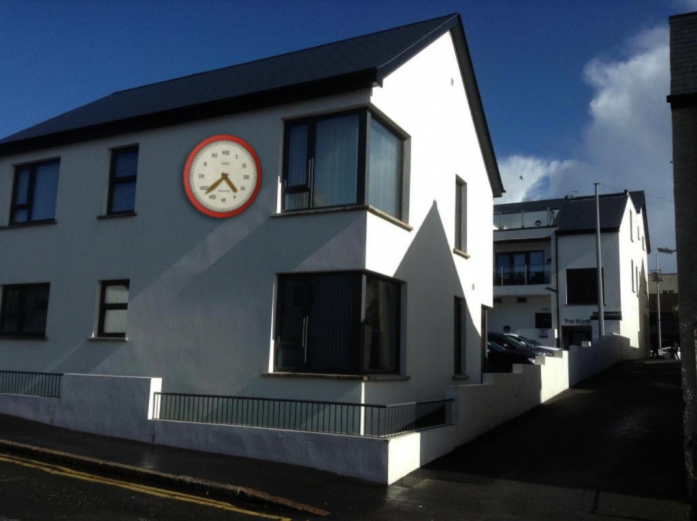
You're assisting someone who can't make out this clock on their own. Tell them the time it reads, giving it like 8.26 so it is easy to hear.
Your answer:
4.38
